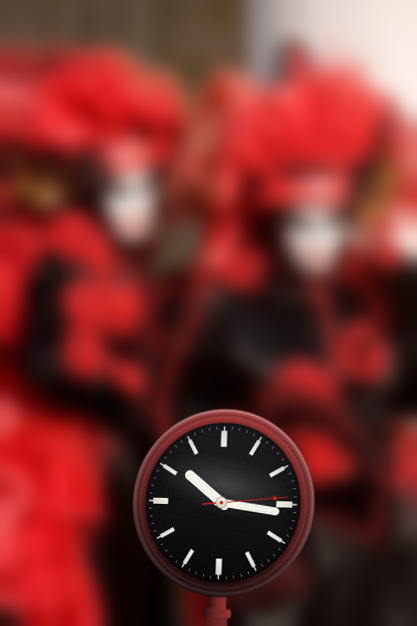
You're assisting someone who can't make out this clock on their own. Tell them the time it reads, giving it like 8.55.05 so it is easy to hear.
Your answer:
10.16.14
